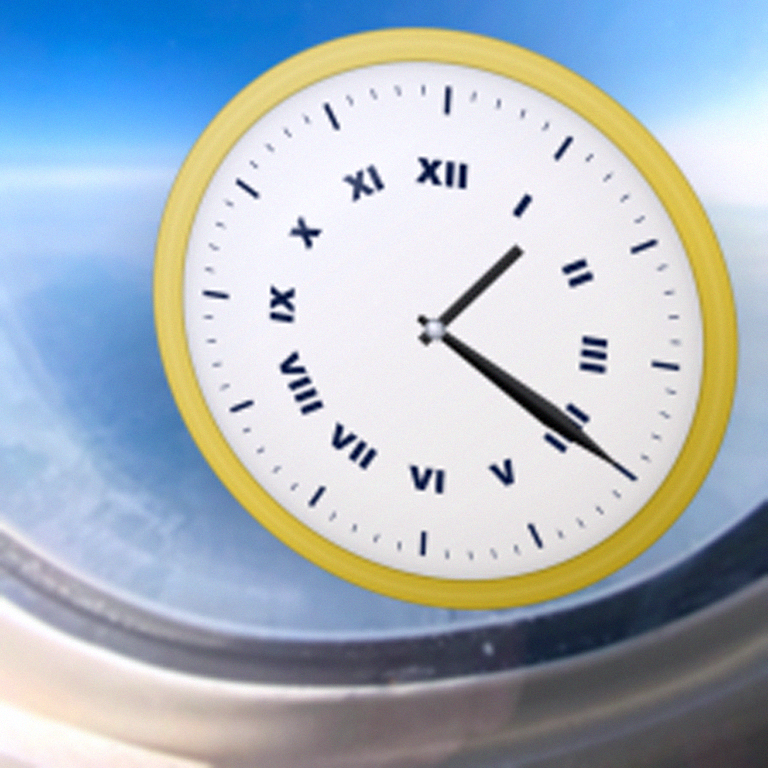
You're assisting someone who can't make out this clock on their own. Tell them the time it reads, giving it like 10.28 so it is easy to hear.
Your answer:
1.20
